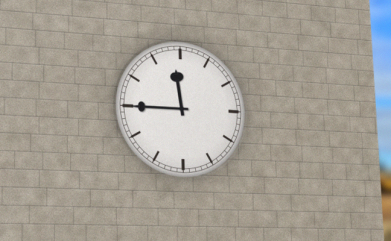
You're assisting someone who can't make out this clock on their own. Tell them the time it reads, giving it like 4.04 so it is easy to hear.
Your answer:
11.45
